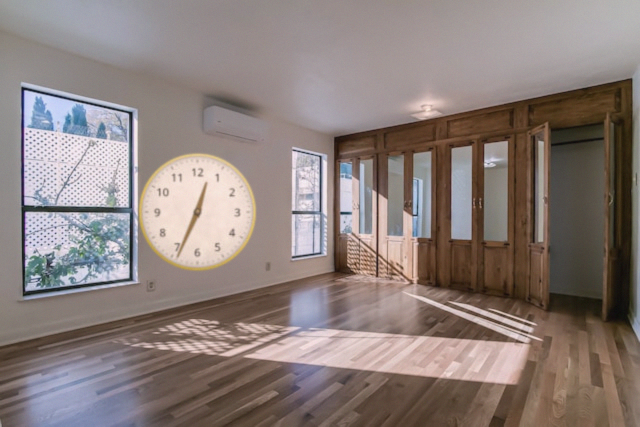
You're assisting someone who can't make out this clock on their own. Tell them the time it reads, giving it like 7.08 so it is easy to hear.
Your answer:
12.34
